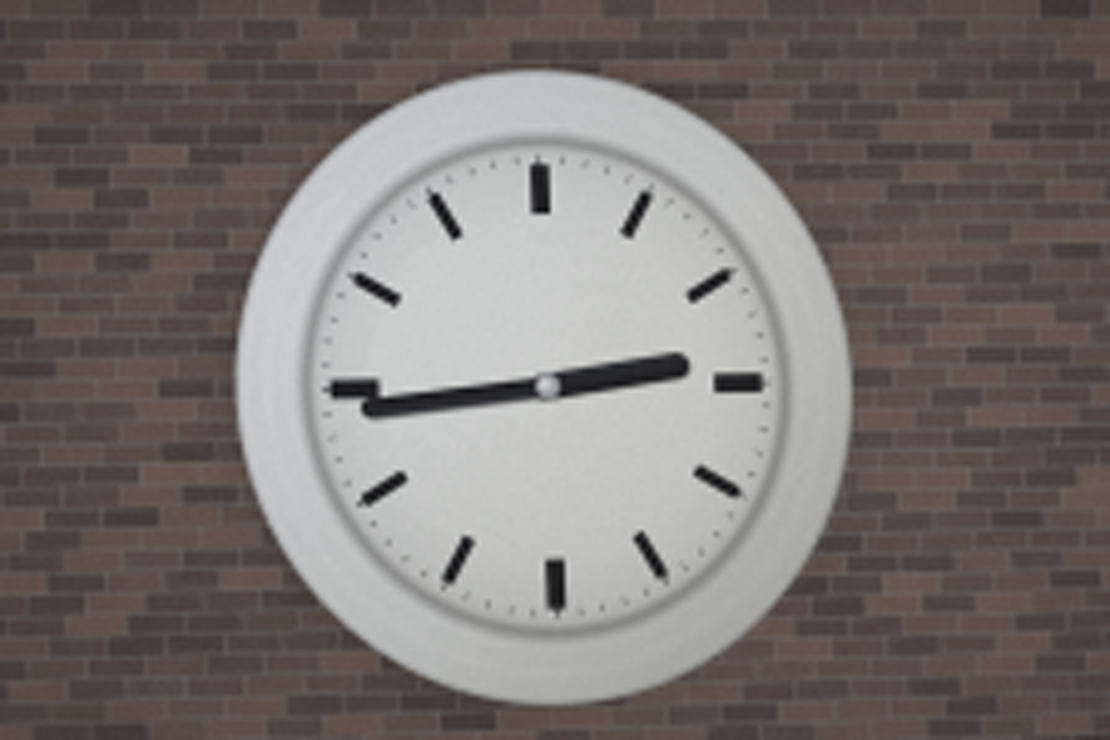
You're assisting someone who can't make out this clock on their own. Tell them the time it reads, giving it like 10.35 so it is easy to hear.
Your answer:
2.44
